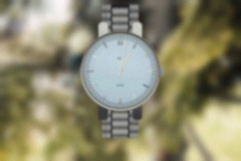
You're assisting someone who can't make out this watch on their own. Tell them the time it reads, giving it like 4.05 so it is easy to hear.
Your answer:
1.02
